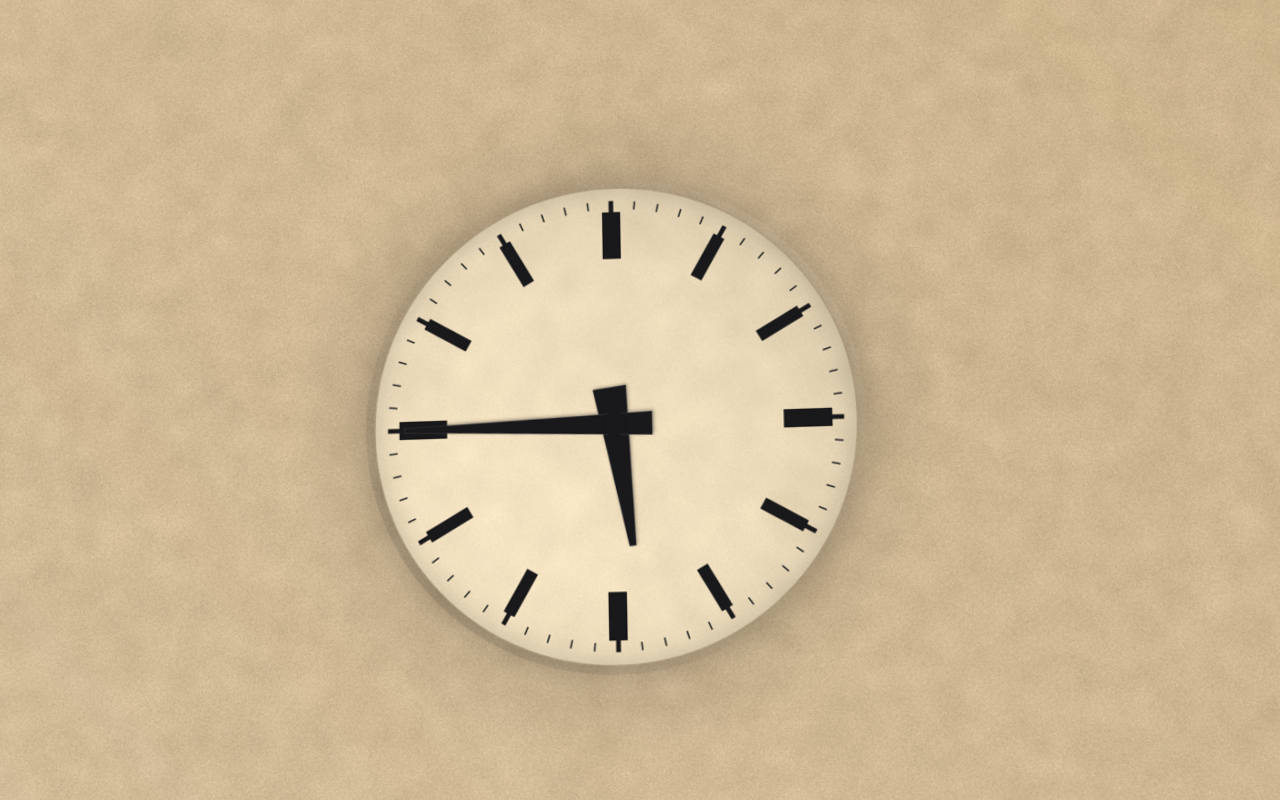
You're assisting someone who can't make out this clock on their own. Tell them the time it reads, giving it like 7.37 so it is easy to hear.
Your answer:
5.45
